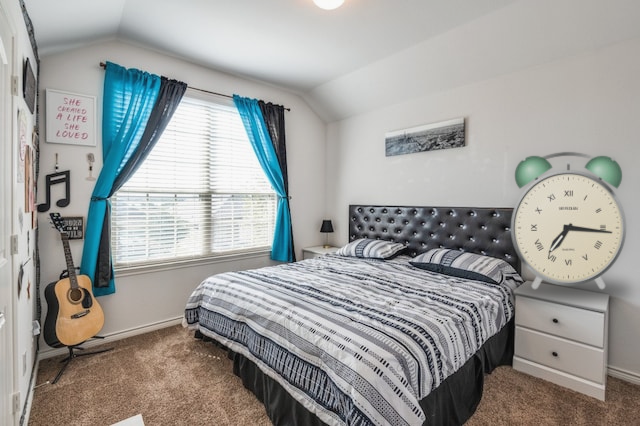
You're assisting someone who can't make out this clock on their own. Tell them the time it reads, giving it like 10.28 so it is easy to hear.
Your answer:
7.16
